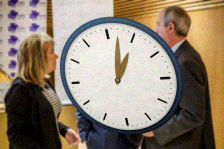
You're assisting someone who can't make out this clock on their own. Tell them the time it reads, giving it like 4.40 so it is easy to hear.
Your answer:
1.02
